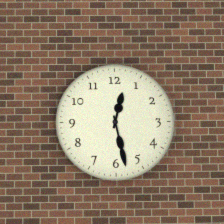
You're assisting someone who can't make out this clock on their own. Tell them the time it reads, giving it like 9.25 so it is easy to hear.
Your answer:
12.28
